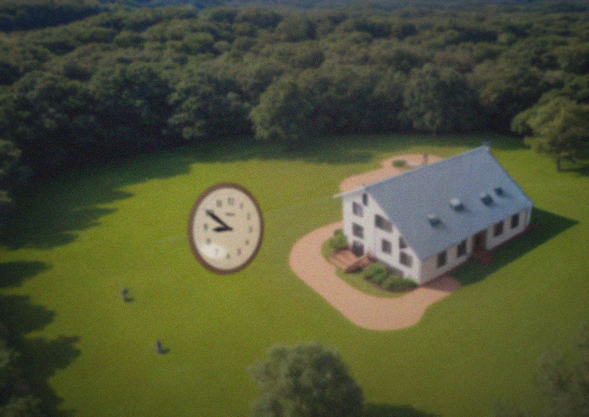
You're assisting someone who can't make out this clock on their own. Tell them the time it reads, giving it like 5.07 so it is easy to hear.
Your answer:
8.50
